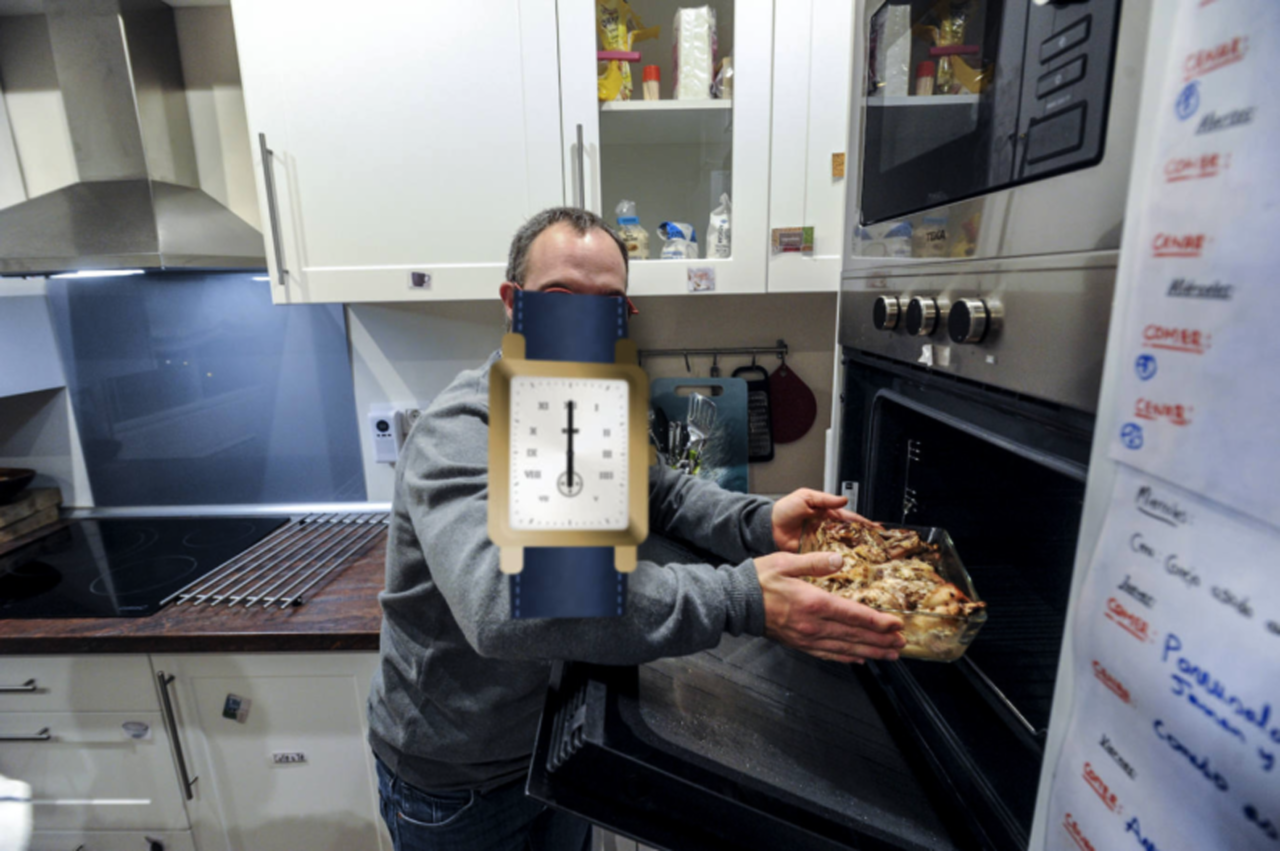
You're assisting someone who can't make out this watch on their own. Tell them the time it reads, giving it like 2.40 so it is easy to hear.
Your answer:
6.00
